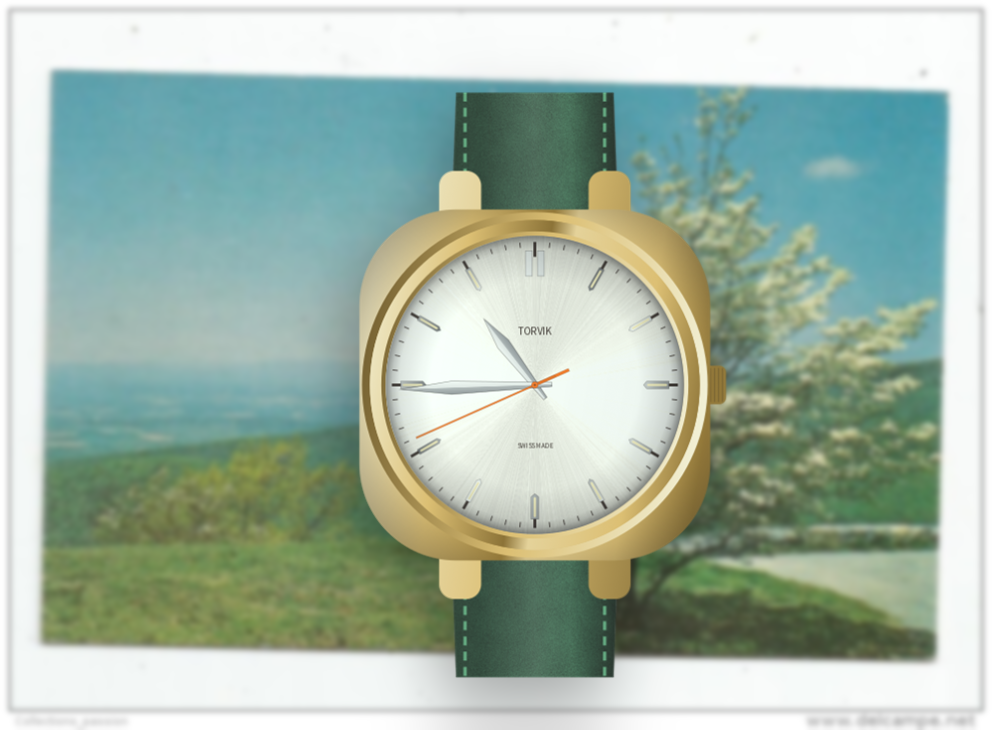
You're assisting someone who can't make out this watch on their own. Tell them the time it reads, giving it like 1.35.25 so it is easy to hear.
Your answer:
10.44.41
